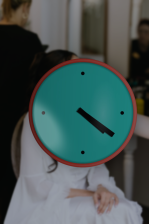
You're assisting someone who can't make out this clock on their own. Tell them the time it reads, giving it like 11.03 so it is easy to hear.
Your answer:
4.21
